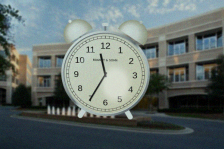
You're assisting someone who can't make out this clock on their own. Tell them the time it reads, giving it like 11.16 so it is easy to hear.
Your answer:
11.35
